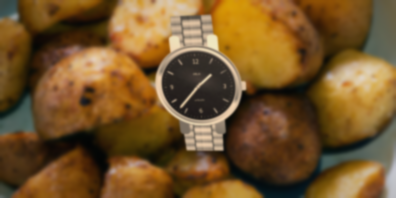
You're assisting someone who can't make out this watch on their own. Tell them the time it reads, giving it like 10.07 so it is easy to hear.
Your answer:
1.37
